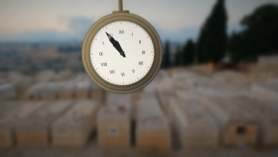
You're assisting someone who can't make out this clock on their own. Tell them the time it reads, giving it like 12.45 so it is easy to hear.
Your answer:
10.54
